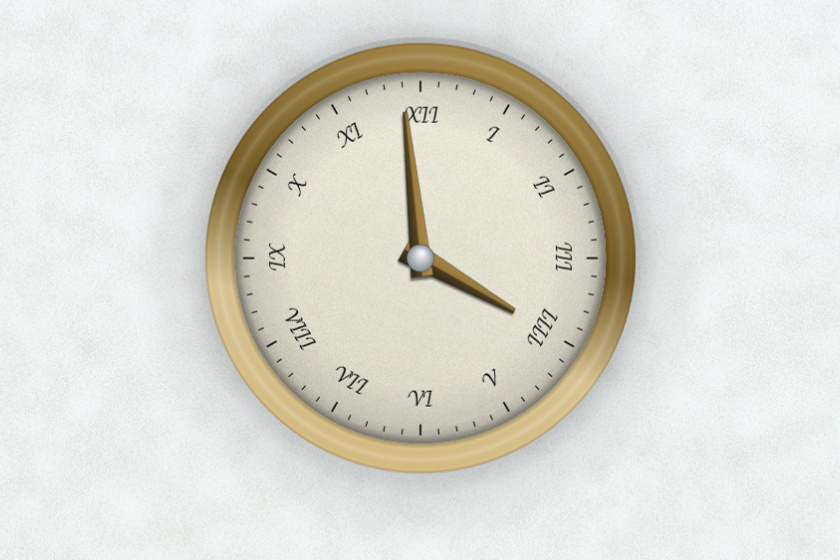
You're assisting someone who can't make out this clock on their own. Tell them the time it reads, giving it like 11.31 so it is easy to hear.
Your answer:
3.59
